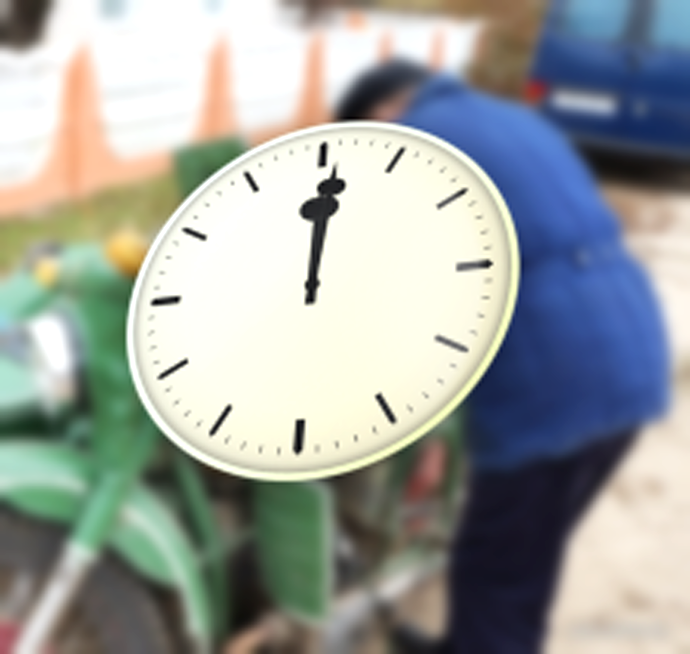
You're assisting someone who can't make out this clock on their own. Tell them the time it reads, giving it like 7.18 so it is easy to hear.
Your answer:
12.01
